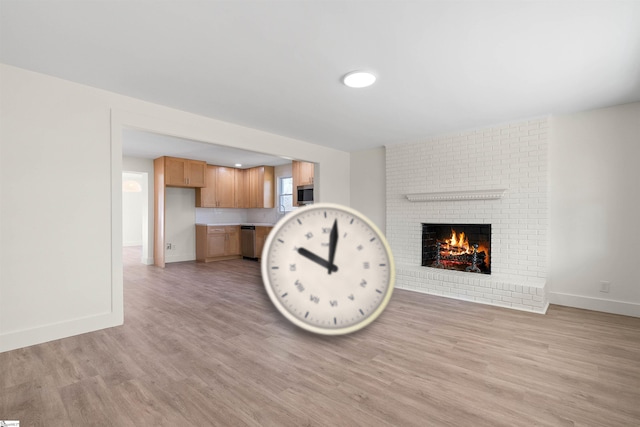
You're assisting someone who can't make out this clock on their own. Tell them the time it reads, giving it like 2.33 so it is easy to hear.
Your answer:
10.02
